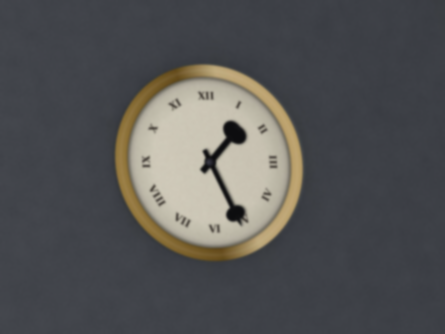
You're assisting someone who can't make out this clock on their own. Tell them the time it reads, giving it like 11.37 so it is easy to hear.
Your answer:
1.26
